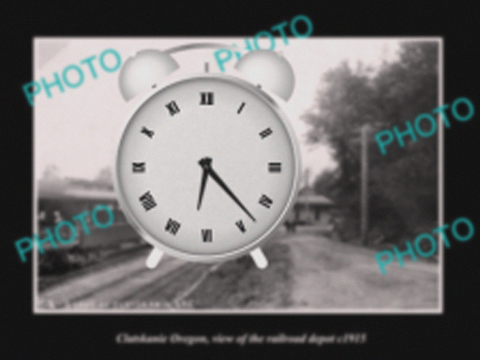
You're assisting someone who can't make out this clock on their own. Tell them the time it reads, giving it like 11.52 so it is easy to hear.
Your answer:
6.23
